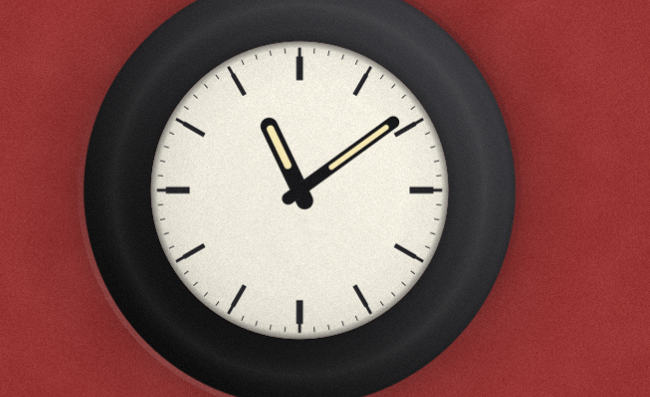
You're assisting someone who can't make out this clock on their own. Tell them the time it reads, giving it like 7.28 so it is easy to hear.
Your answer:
11.09
